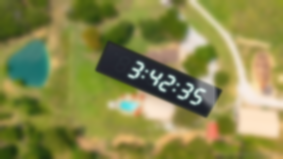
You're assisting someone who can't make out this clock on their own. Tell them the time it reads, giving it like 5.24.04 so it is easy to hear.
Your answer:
3.42.35
